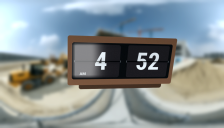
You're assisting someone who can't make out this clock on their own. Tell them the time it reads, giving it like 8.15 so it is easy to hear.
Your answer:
4.52
